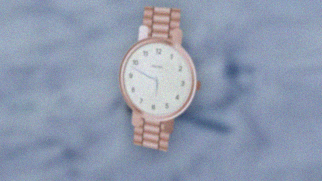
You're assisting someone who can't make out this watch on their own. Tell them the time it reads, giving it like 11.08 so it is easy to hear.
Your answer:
5.48
